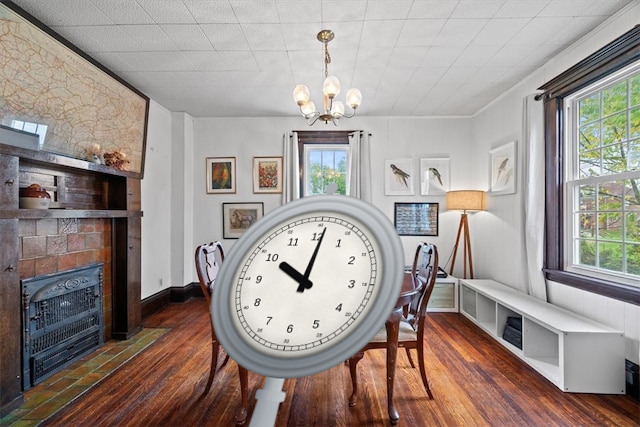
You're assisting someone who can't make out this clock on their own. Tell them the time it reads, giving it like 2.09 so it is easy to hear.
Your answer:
10.01
